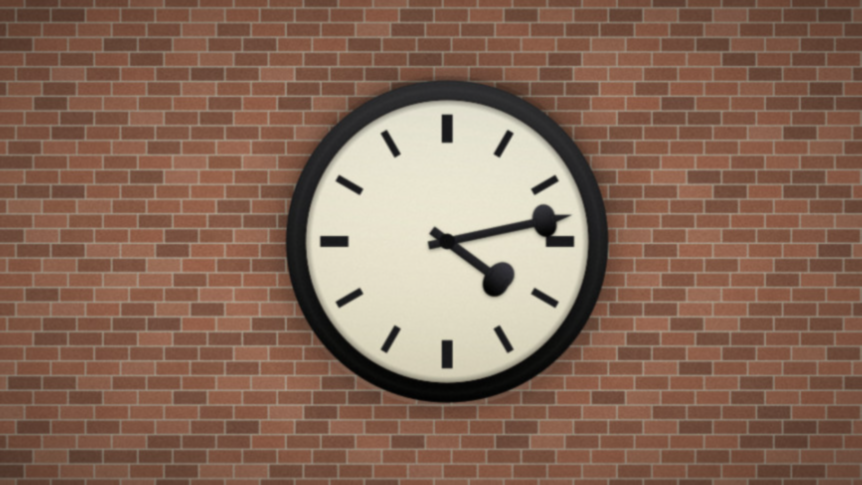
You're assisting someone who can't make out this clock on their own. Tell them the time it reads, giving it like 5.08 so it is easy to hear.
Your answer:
4.13
